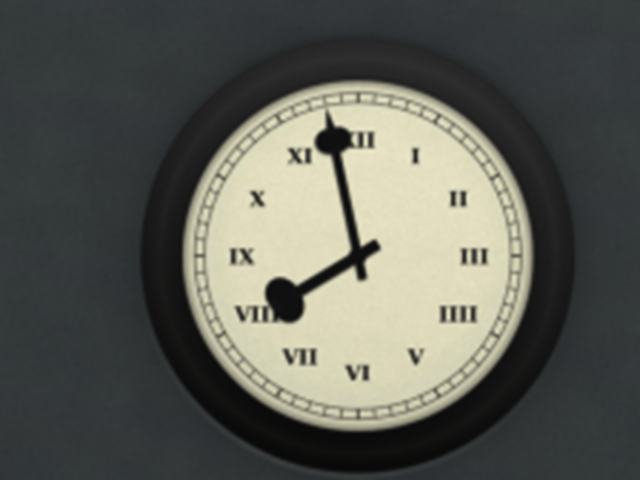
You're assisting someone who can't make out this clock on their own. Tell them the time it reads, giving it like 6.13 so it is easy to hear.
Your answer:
7.58
